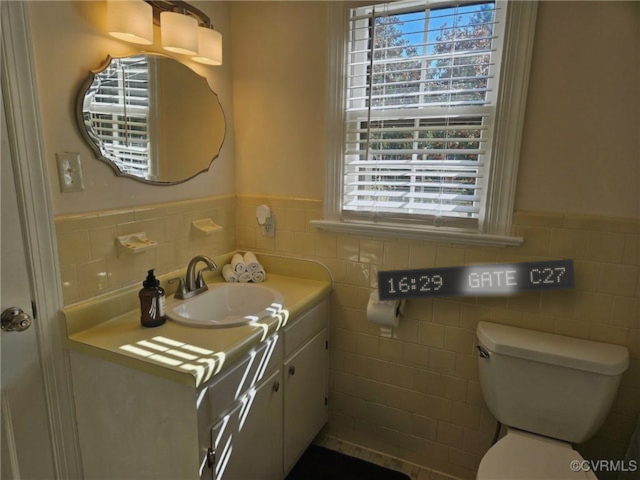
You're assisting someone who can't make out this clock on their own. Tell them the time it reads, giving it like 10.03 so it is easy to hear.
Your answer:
16.29
